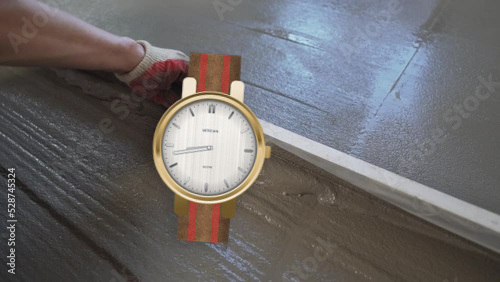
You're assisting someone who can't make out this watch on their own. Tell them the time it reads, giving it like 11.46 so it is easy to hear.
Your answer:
8.43
